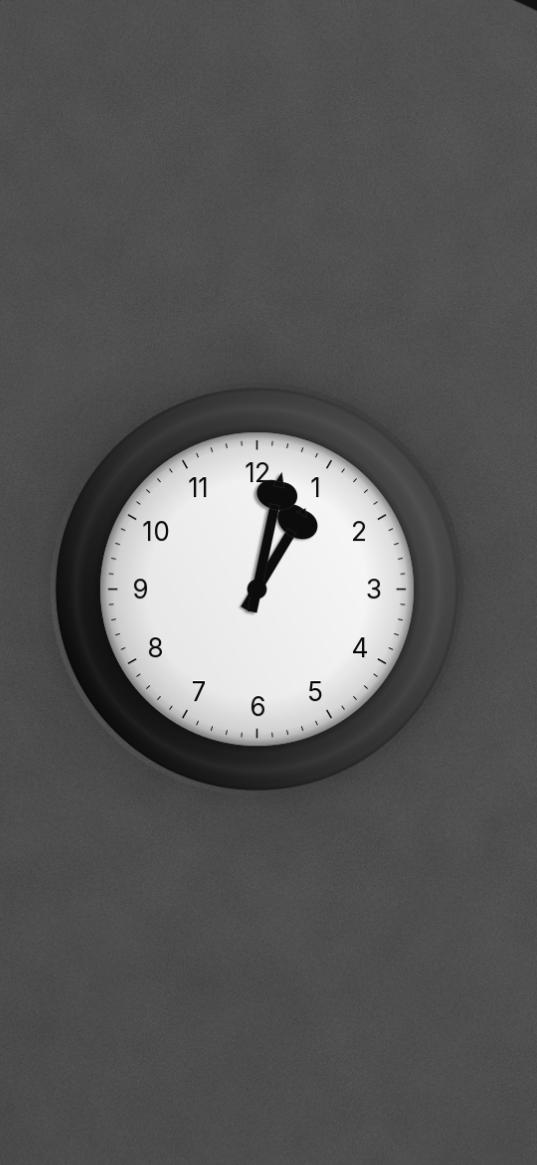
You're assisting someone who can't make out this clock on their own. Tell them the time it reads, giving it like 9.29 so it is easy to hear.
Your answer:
1.02
